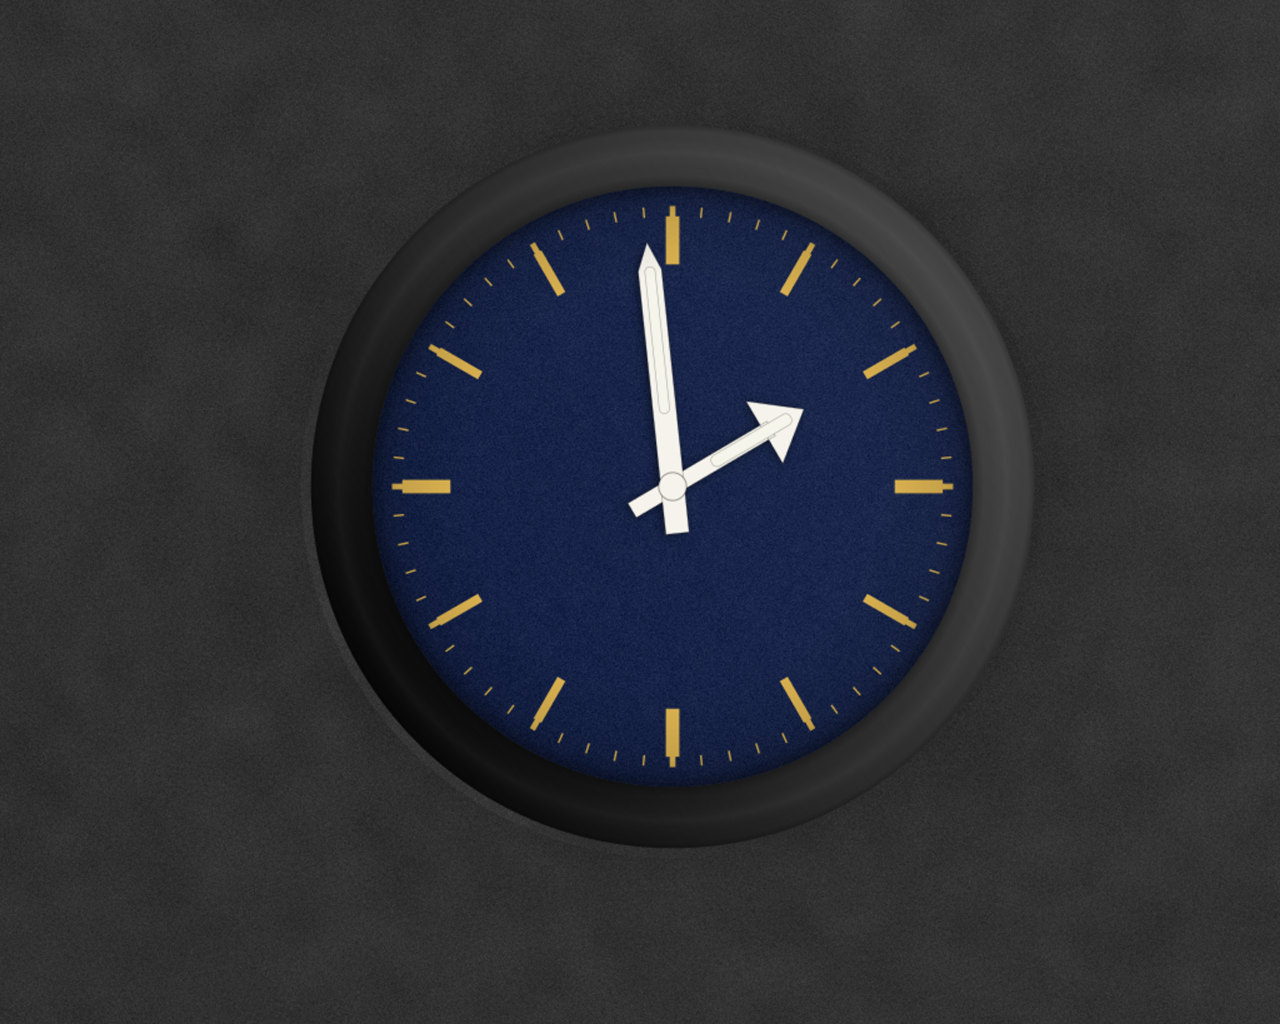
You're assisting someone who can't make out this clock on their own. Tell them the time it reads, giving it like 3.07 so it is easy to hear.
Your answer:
1.59
